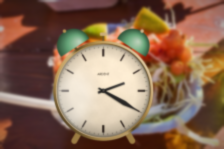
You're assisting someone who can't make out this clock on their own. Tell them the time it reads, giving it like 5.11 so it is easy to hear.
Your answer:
2.20
